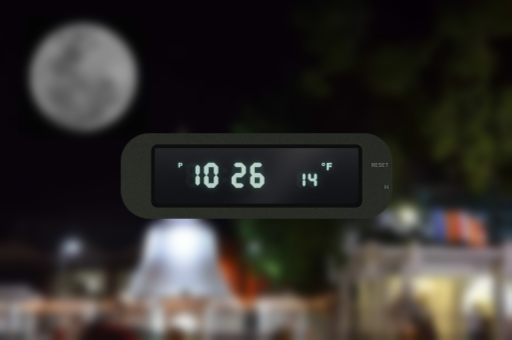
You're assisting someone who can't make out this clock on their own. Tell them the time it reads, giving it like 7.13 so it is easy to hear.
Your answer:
10.26
